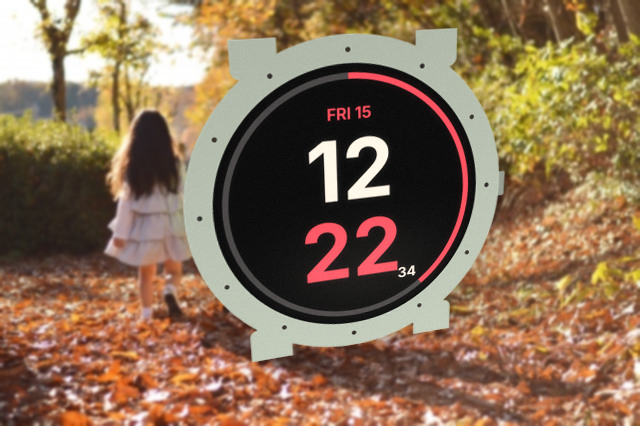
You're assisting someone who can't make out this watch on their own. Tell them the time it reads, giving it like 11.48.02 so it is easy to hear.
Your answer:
12.22.34
